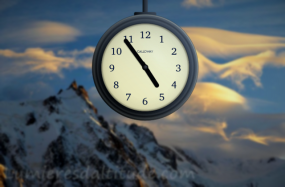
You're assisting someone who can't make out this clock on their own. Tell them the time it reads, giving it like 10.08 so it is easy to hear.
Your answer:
4.54
